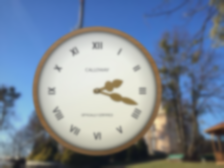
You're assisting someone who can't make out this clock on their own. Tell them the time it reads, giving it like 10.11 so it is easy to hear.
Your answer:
2.18
